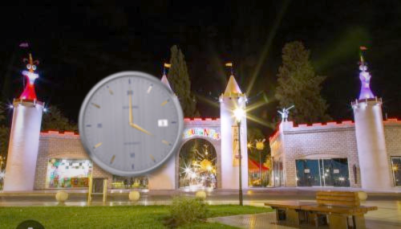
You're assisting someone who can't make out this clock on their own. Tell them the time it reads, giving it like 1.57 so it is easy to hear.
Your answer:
4.00
